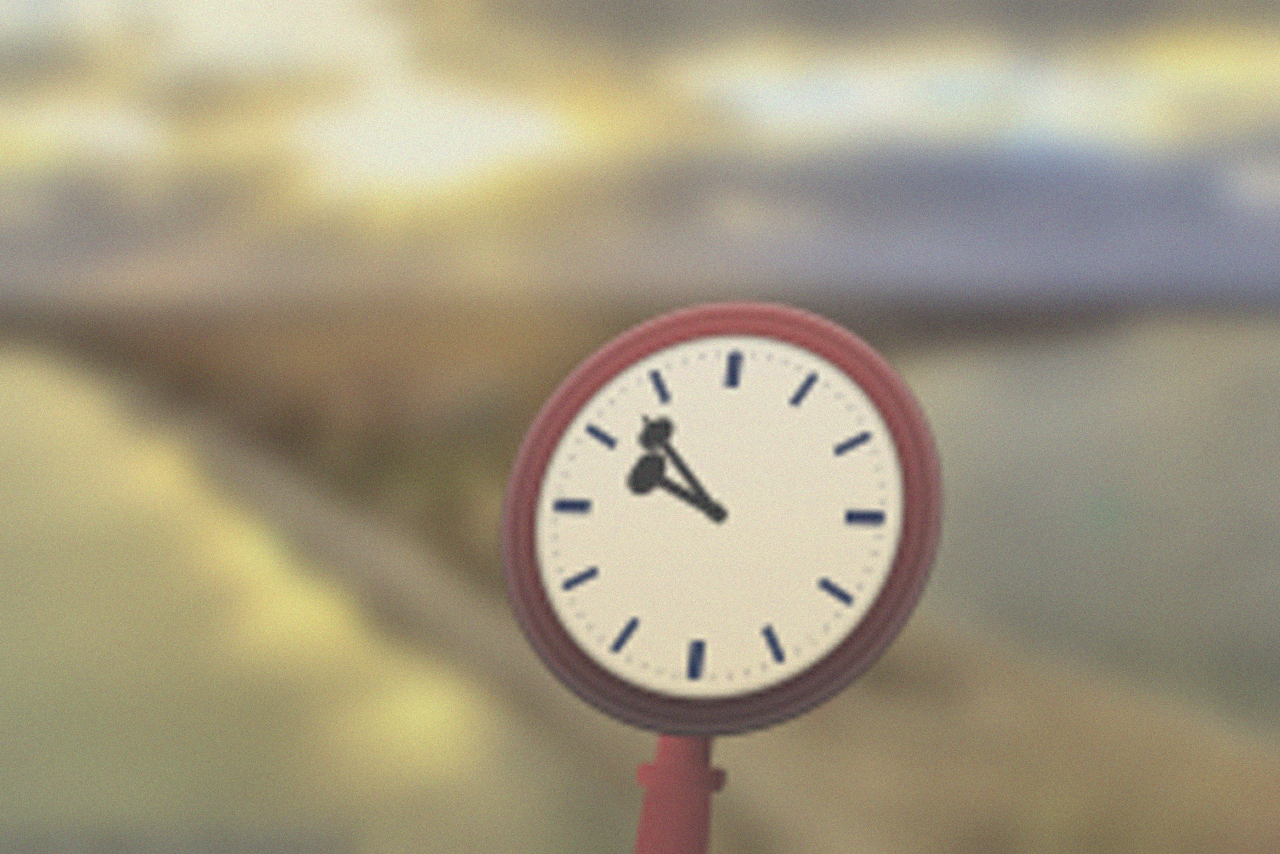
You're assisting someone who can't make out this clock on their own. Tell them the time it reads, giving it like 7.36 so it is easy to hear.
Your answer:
9.53
